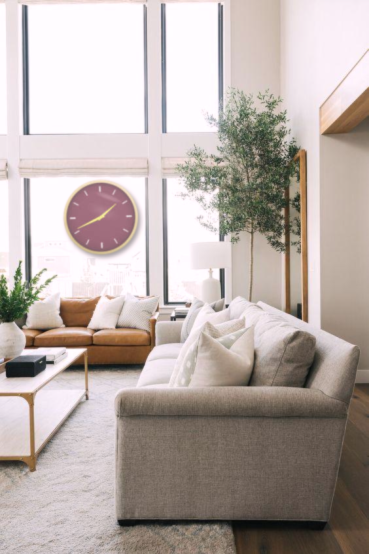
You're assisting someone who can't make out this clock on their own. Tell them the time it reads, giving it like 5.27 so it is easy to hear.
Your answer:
1.41
